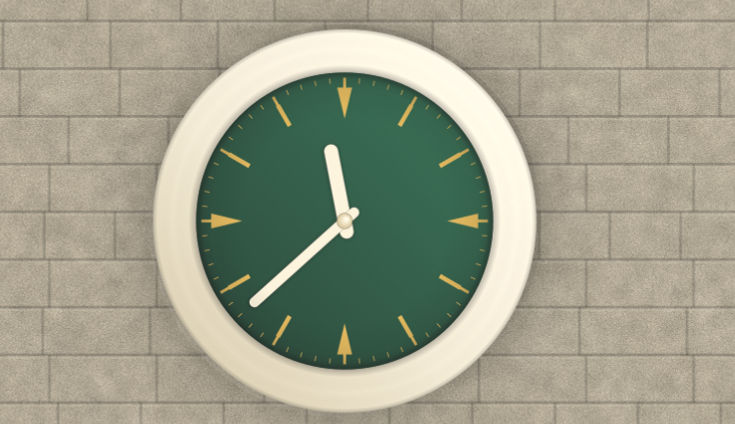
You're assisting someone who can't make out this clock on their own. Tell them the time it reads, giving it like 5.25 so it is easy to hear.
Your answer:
11.38
